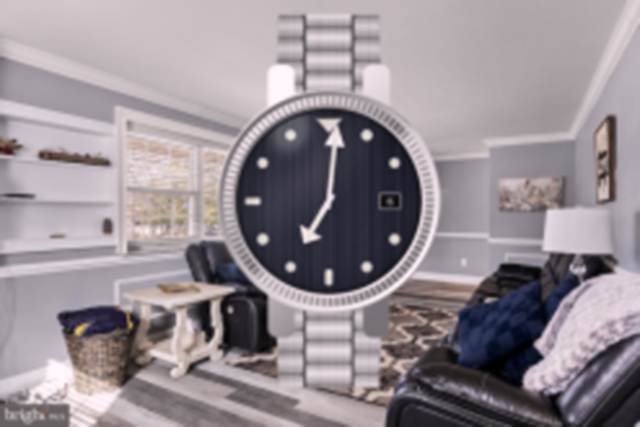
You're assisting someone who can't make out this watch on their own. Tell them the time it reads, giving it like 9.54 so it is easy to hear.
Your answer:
7.01
